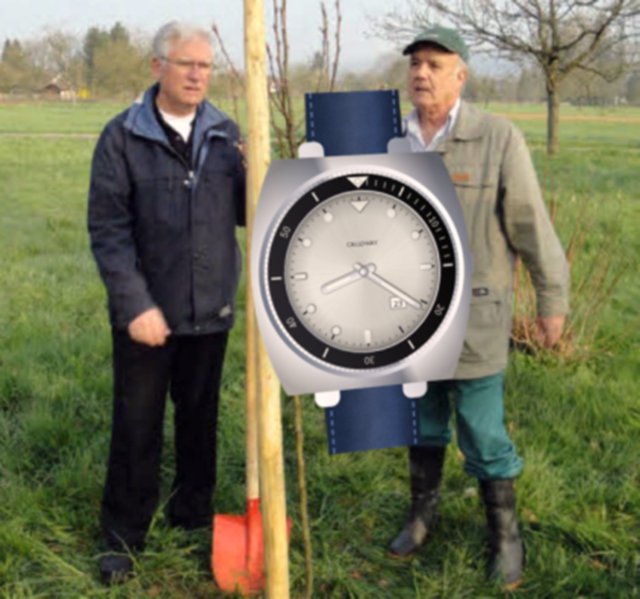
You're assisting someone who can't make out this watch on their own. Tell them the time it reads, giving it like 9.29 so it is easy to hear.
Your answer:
8.21
